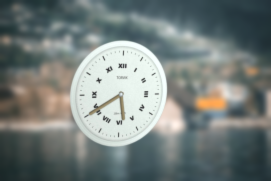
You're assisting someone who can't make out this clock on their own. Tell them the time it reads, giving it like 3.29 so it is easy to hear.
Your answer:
5.40
